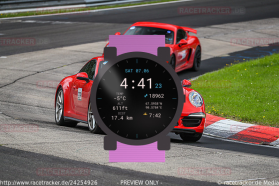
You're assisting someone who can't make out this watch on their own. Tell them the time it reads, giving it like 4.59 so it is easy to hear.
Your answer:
4.41
